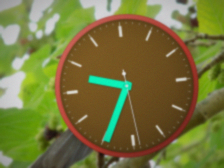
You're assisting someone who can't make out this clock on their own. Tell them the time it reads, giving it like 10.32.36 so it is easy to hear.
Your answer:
9.34.29
